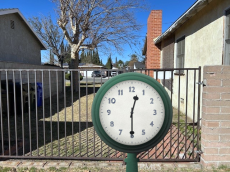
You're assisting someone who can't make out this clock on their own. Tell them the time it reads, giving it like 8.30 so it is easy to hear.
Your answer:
12.30
